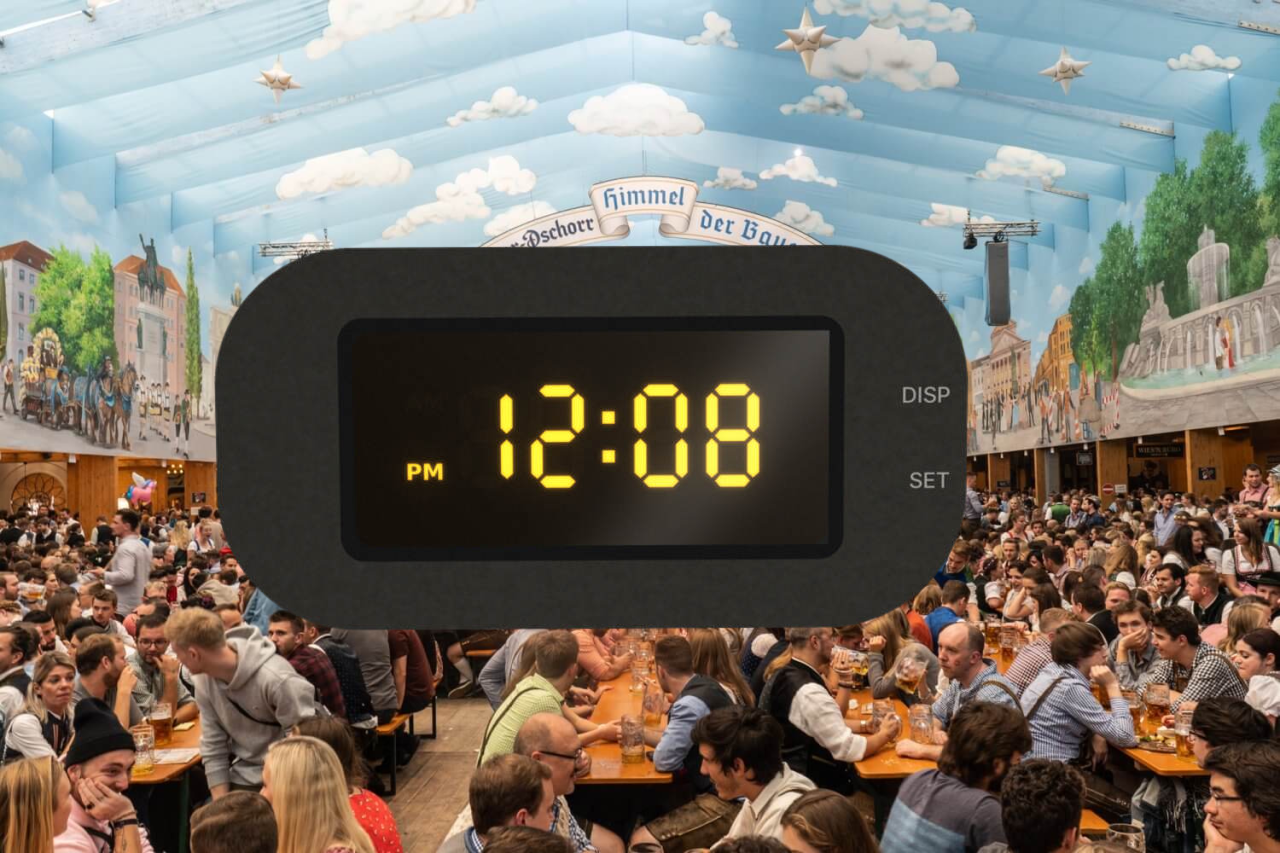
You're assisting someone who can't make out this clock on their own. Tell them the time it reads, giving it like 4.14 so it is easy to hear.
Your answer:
12.08
